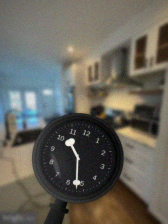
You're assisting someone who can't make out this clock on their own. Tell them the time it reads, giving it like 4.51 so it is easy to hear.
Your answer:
10.27
